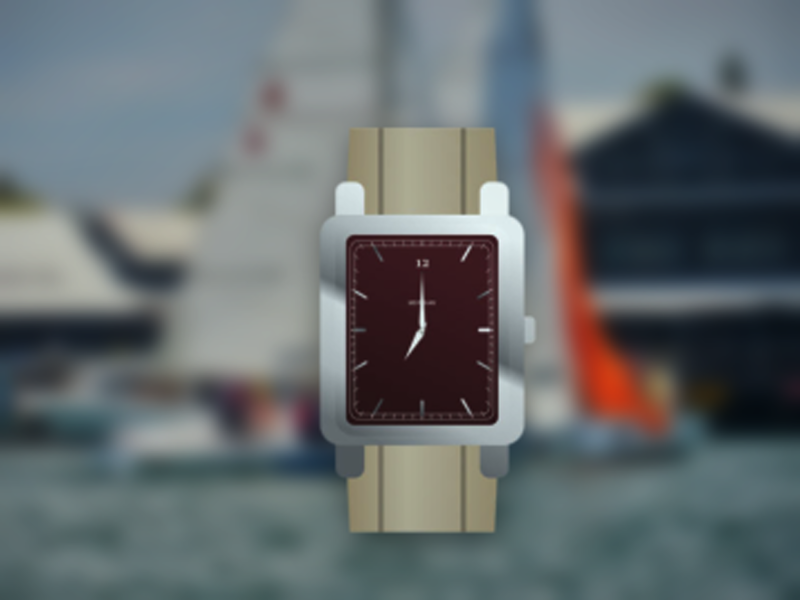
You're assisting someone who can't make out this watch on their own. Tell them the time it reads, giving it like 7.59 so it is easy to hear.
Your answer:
7.00
